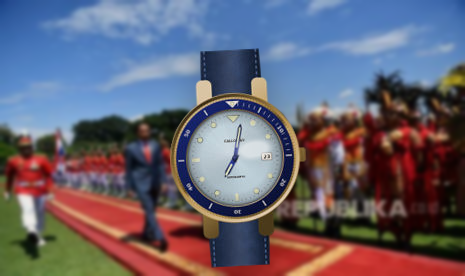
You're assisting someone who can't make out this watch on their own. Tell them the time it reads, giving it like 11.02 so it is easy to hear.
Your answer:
7.02
